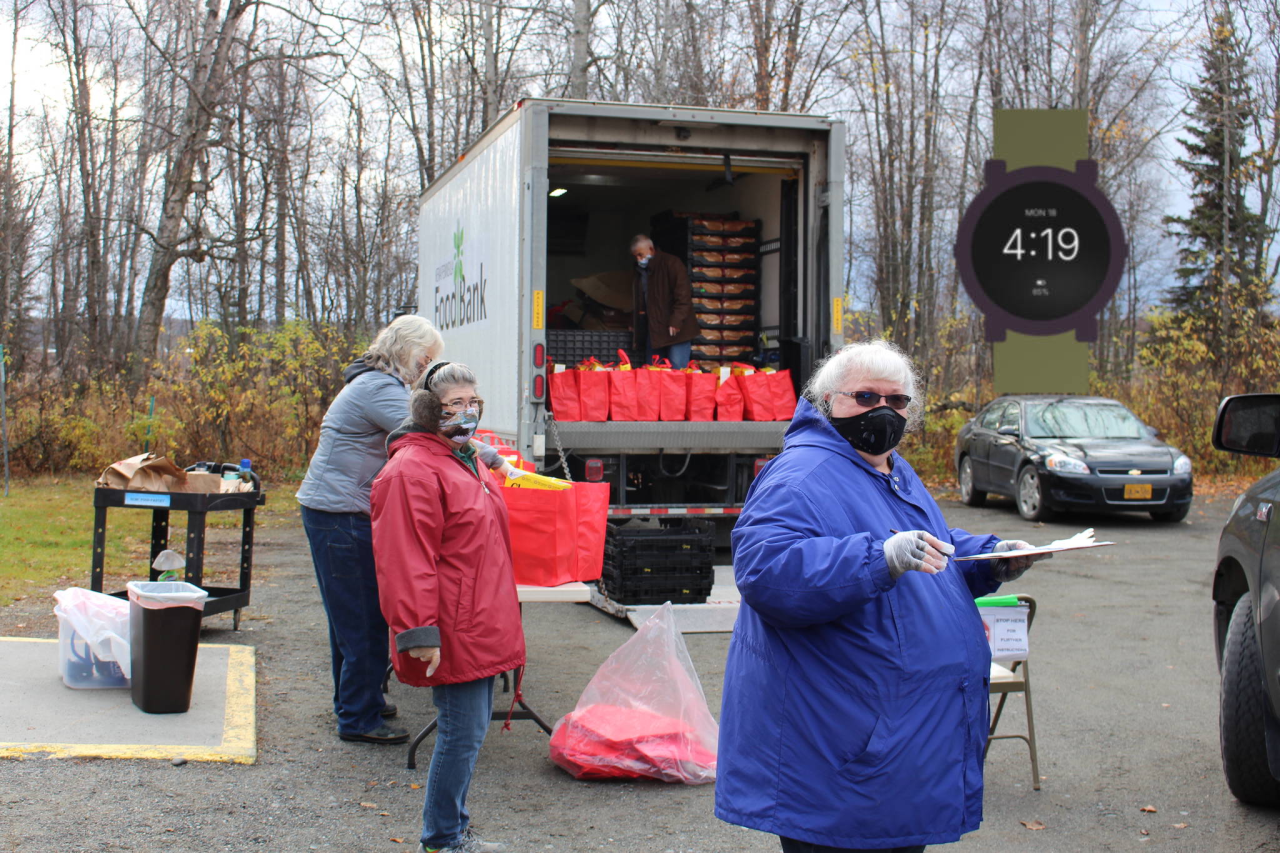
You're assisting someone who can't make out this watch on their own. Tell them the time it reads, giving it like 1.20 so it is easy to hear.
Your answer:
4.19
